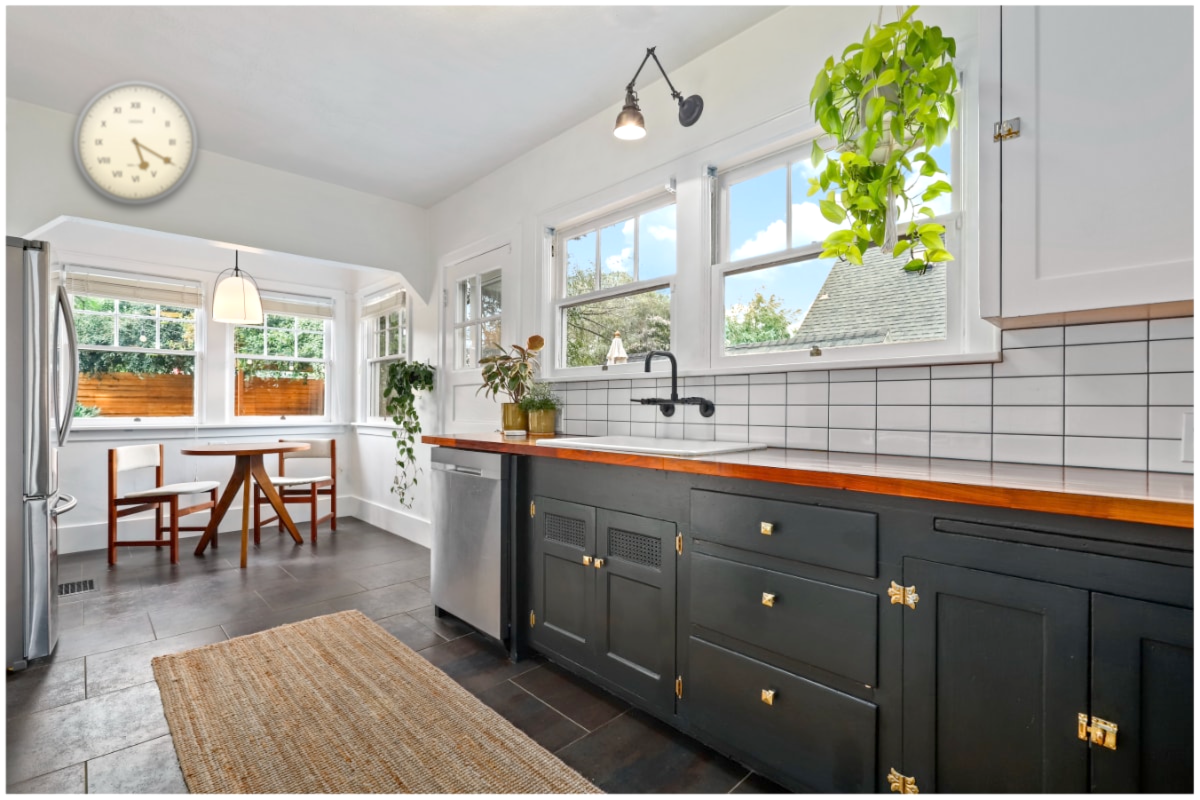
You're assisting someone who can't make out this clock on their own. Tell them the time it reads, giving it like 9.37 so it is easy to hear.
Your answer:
5.20
